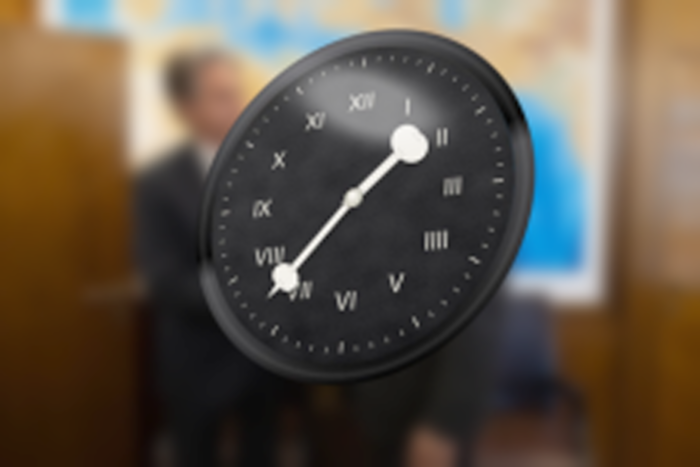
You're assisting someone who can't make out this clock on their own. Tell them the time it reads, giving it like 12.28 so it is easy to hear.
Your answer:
1.37
